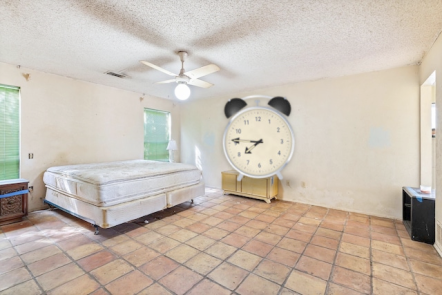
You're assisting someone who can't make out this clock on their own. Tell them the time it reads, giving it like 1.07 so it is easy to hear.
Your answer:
7.46
